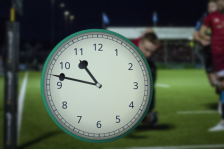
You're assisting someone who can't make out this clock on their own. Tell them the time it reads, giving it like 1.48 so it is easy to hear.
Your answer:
10.47
